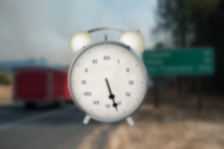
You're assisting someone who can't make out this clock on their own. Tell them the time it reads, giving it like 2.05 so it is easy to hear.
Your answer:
5.27
